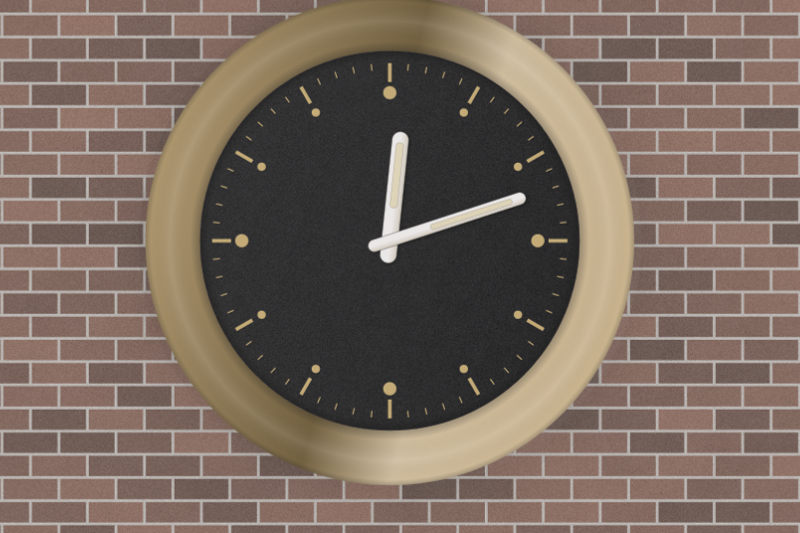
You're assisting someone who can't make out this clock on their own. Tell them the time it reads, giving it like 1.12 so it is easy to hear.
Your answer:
12.12
